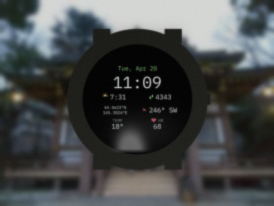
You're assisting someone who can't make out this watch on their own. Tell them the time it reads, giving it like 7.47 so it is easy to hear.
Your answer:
11.09
